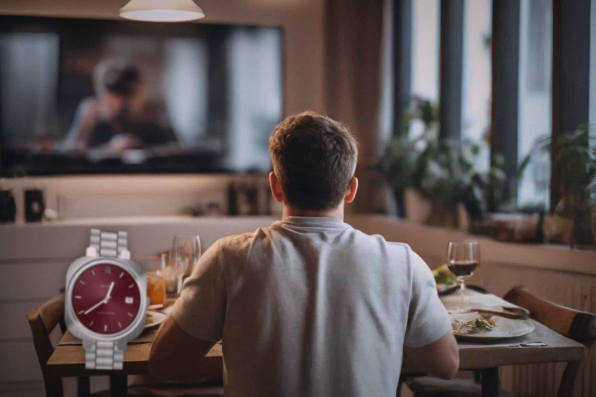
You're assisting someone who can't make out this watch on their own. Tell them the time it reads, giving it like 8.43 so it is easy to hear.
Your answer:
12.39
